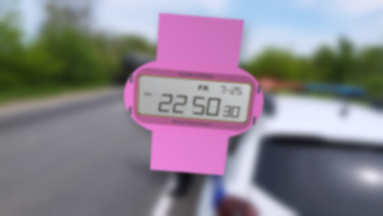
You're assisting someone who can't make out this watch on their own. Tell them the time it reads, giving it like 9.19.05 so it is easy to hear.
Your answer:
22.50.30
